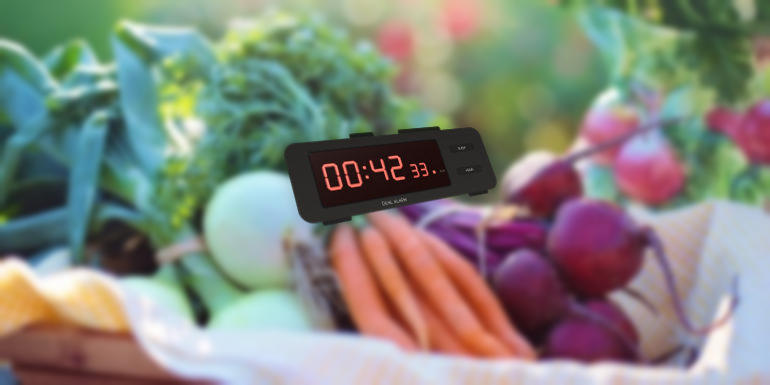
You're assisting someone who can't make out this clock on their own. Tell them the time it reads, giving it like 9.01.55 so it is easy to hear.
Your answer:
0.42.33
